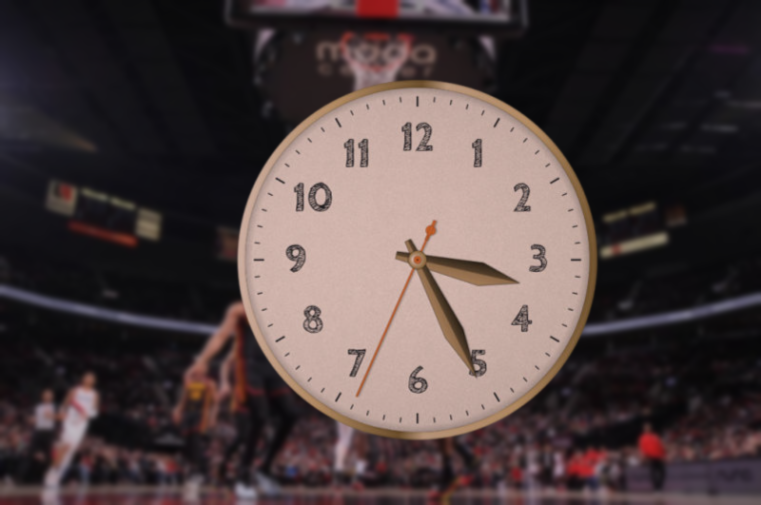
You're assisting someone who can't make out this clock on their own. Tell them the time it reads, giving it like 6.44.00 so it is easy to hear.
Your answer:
3.25.34
